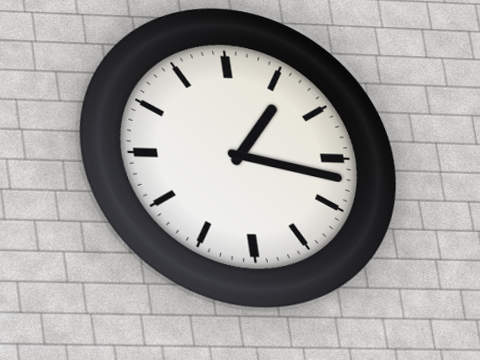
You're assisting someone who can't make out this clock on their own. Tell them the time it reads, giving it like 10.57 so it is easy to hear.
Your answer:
1.17
